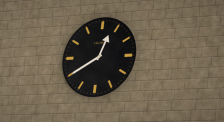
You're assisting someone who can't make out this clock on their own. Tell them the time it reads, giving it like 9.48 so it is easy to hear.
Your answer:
12.40
